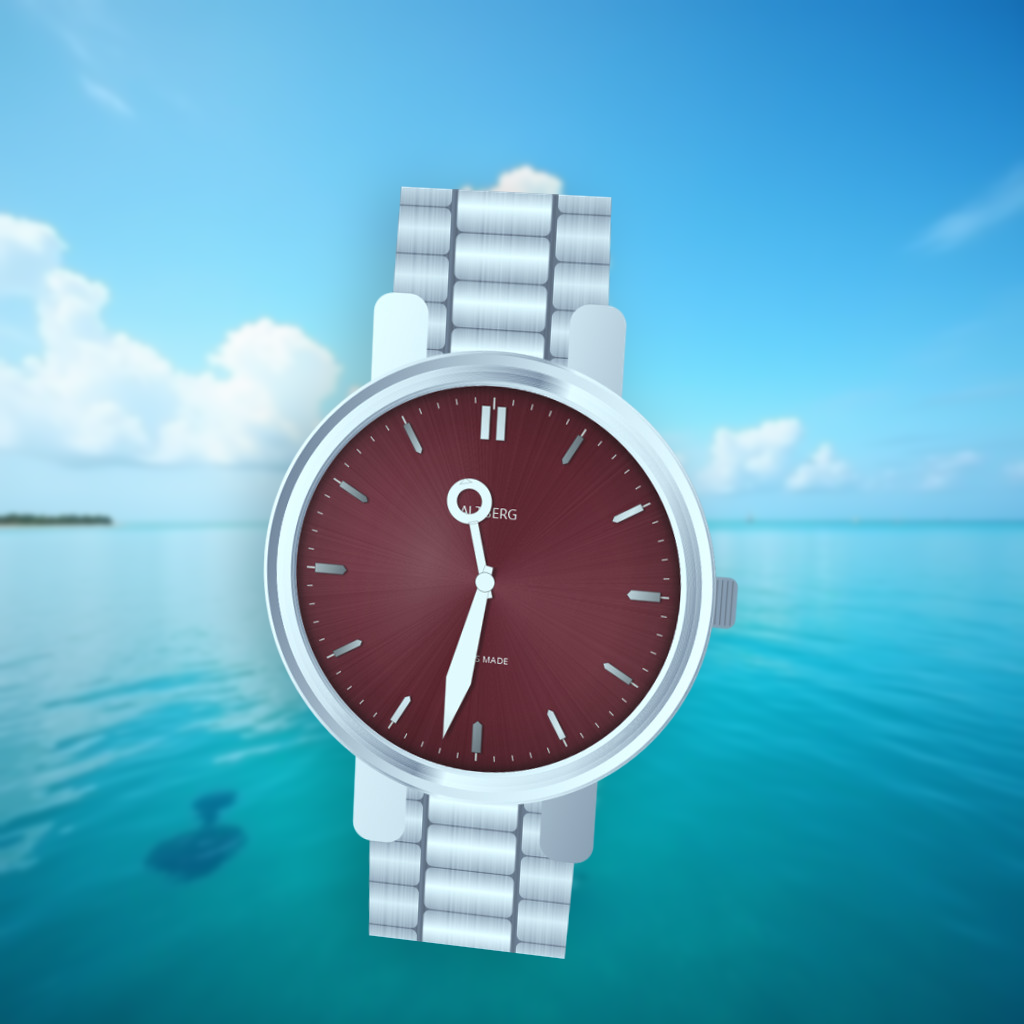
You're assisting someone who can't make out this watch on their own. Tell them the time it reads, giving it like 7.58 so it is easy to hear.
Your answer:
11.32
